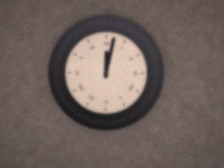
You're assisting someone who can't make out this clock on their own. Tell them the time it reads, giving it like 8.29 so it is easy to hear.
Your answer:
12.02
